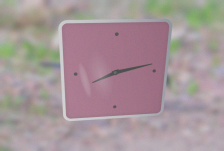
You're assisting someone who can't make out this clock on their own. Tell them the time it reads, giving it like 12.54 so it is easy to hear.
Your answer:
8.13
